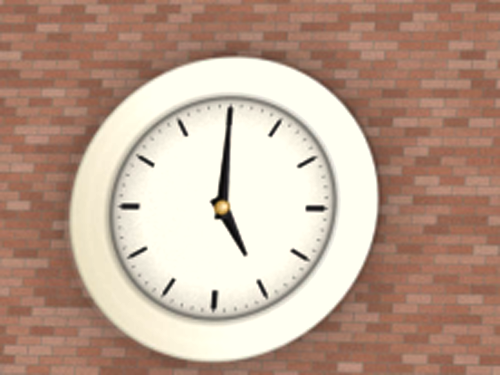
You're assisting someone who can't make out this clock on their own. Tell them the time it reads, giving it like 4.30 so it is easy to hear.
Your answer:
5.00
